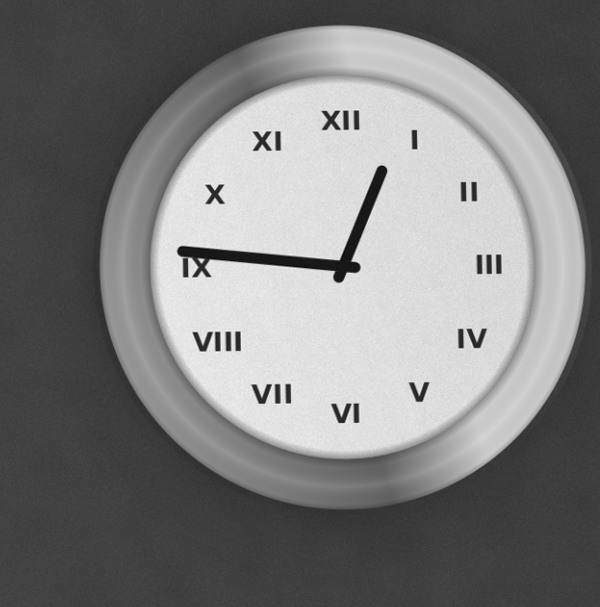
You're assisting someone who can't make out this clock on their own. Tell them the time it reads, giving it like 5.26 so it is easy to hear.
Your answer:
12.46
